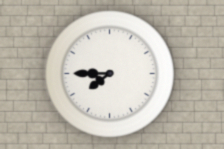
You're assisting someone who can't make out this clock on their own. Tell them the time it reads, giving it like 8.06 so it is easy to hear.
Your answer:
7.45
